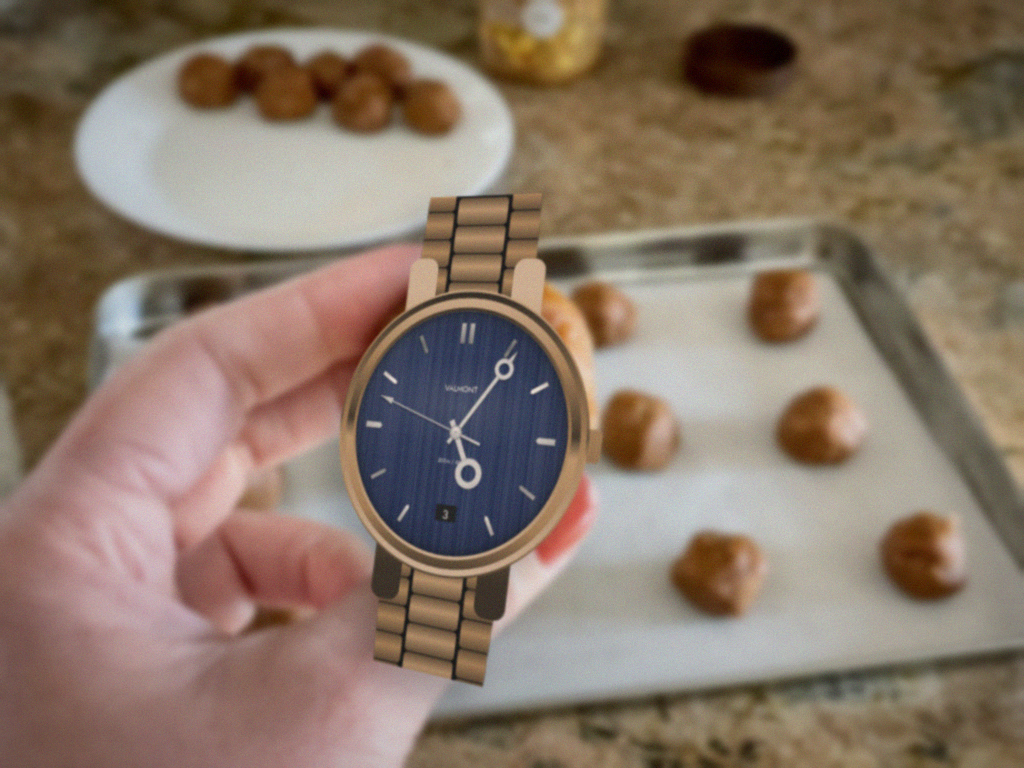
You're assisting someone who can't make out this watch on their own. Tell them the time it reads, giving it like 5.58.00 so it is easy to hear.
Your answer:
5.05.48
